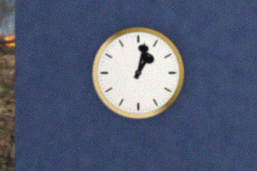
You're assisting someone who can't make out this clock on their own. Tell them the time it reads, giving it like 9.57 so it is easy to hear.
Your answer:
1.02
